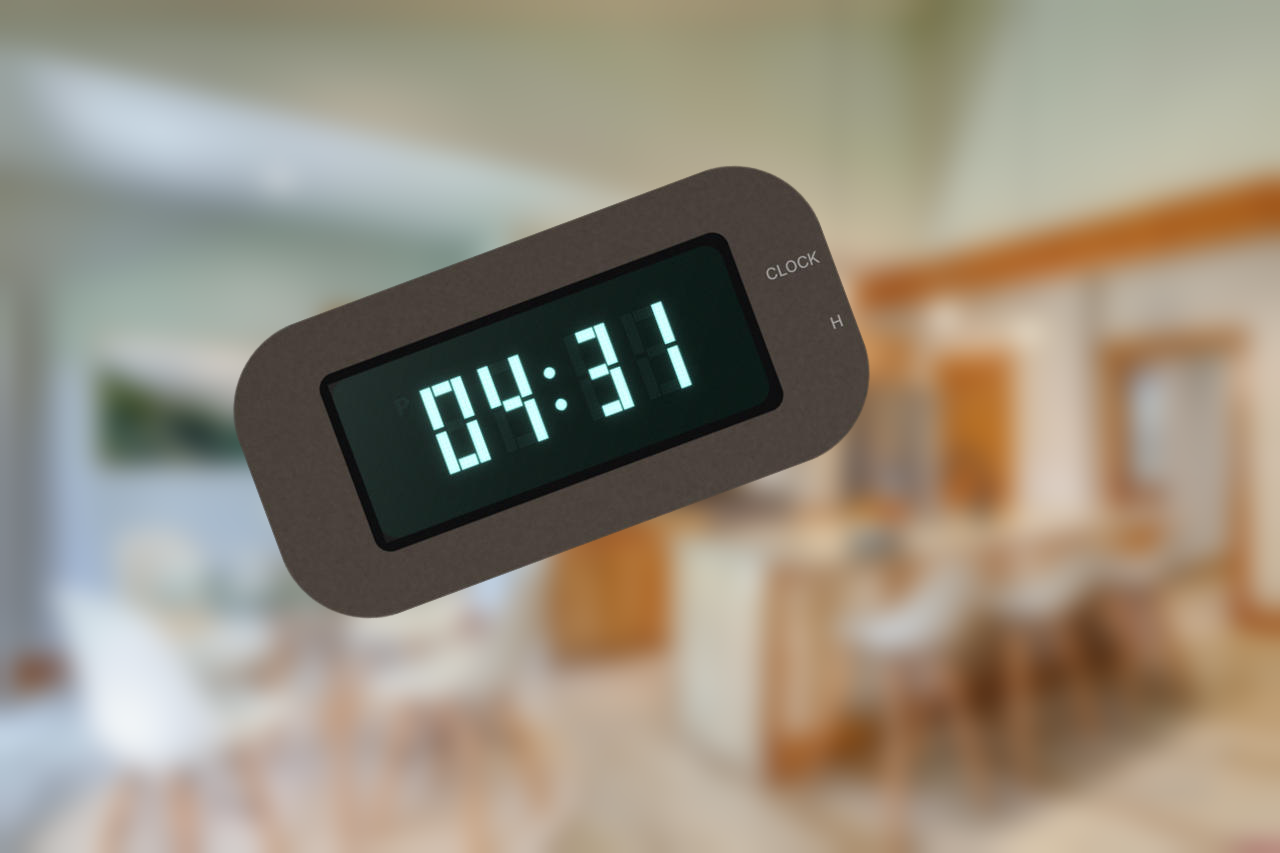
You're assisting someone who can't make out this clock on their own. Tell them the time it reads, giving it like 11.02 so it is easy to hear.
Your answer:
4.31
